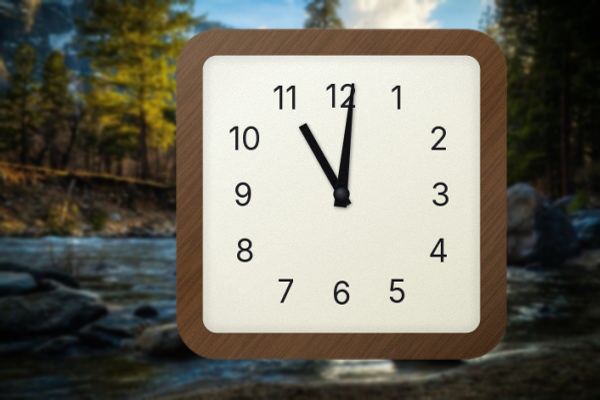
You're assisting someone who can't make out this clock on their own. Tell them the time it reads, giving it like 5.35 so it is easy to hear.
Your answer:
11.01
